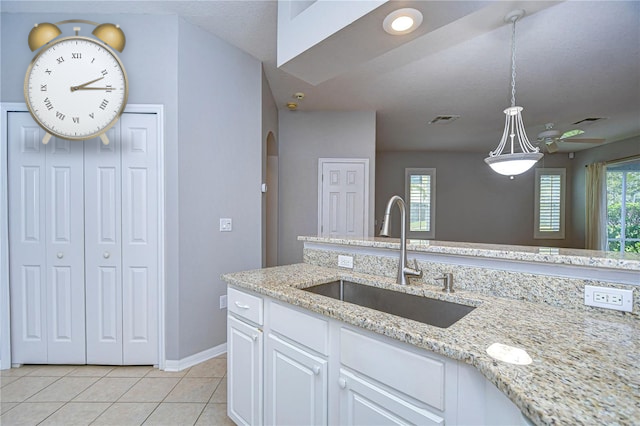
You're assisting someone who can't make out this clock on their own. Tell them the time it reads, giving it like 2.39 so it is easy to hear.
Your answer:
2.15
